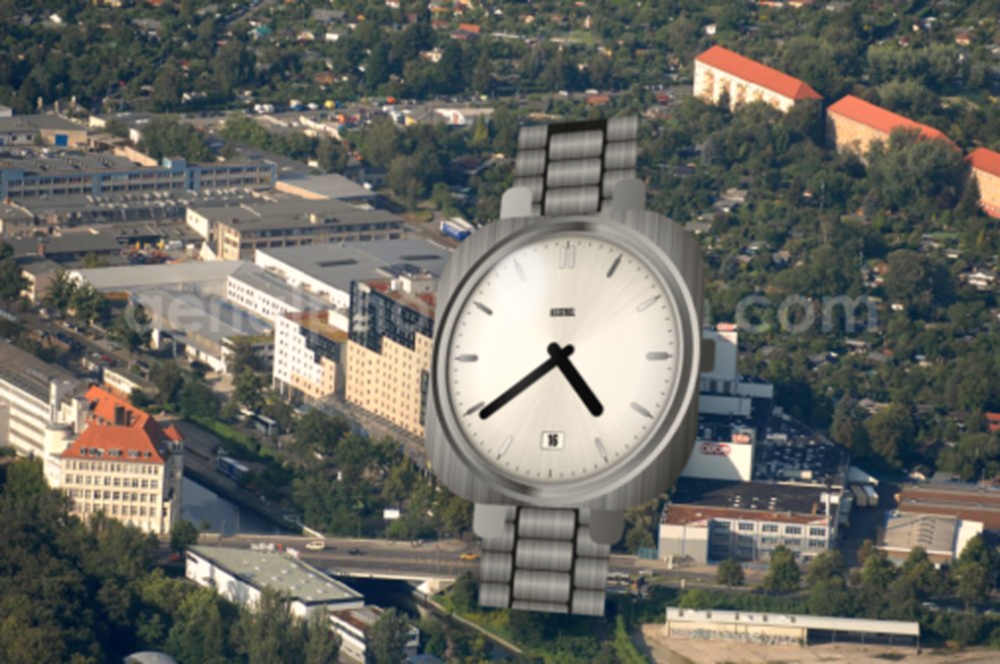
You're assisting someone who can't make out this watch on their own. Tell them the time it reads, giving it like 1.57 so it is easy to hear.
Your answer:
4.39
